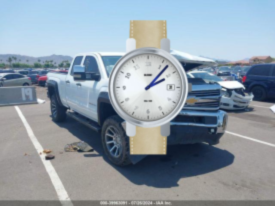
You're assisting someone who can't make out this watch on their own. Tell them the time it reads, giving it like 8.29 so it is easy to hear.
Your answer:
2.07
